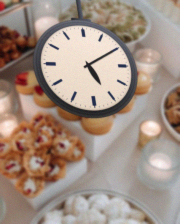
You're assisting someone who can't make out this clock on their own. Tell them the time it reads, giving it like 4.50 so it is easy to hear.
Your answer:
5.10
